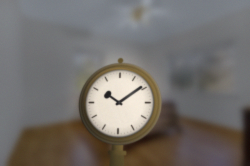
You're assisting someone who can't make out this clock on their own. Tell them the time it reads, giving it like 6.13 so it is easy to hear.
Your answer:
10.09
